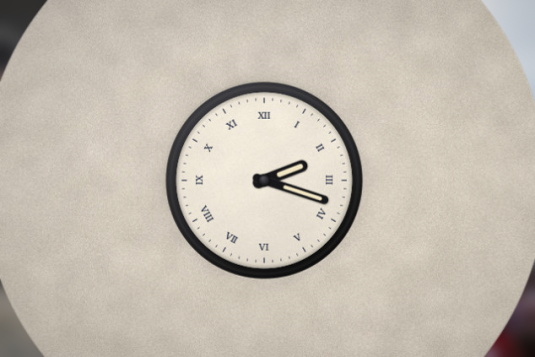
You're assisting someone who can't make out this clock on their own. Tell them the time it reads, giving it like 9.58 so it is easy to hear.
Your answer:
2.18
